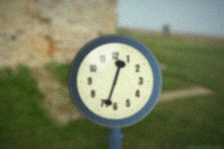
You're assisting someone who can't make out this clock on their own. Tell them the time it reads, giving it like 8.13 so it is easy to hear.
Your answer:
12.33
